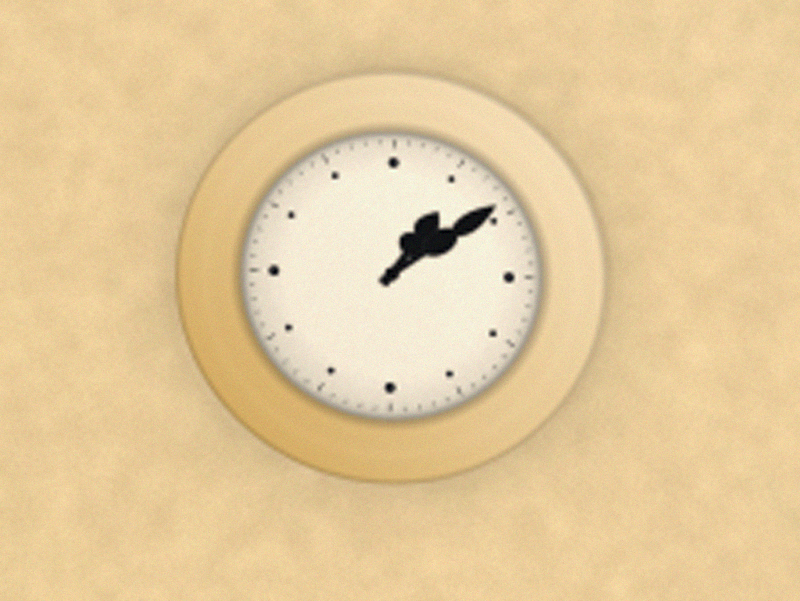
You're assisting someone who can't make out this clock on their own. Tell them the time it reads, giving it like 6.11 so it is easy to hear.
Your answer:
1.09
